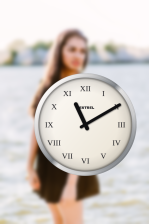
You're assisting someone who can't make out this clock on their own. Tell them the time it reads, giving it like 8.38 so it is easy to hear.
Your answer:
11.10
